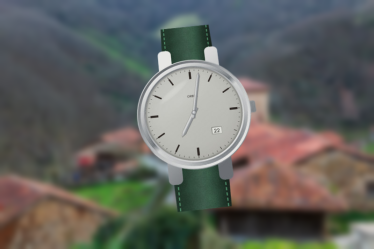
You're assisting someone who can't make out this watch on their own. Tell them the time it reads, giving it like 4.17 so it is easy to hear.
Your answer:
7.02
